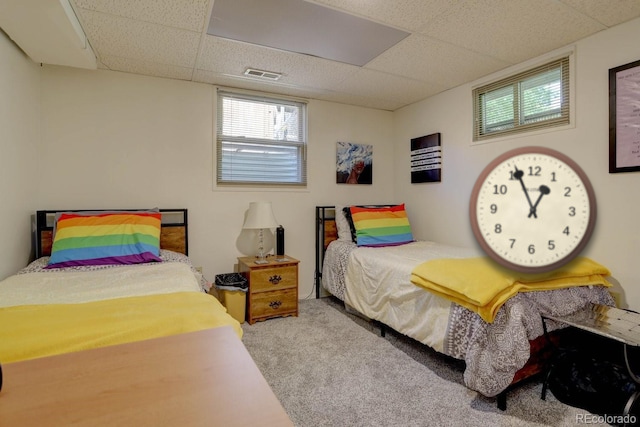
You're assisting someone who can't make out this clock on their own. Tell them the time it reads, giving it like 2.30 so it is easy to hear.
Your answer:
12.56
